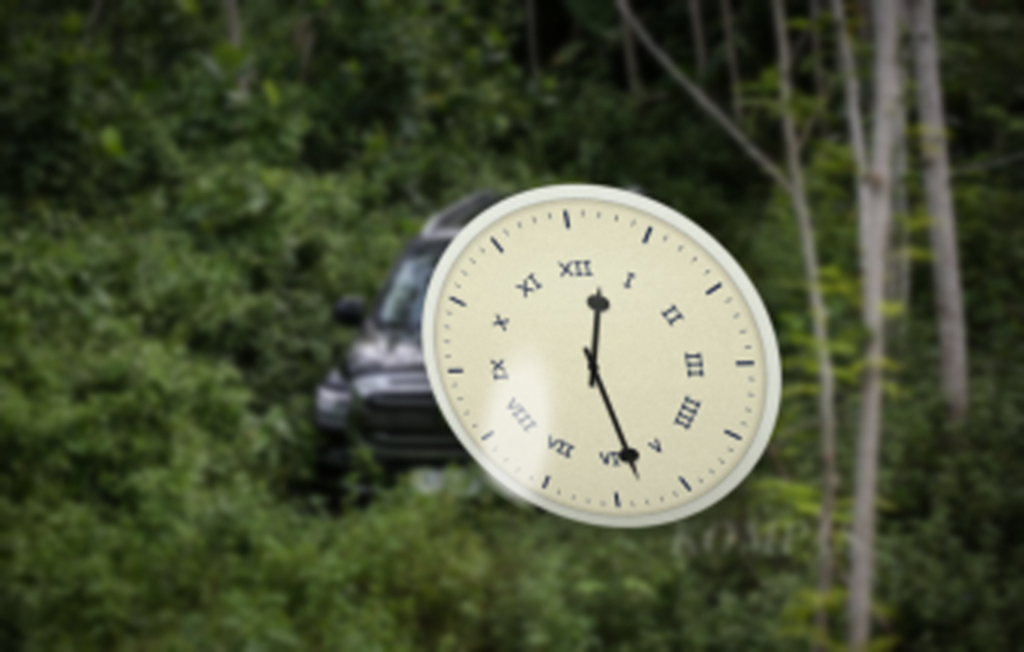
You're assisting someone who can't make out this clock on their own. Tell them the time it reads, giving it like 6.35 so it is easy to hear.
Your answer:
12.28
